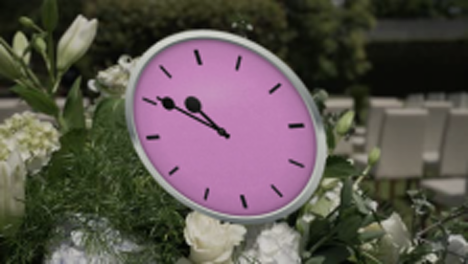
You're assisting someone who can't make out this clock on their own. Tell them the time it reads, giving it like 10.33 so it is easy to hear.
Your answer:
10.51
